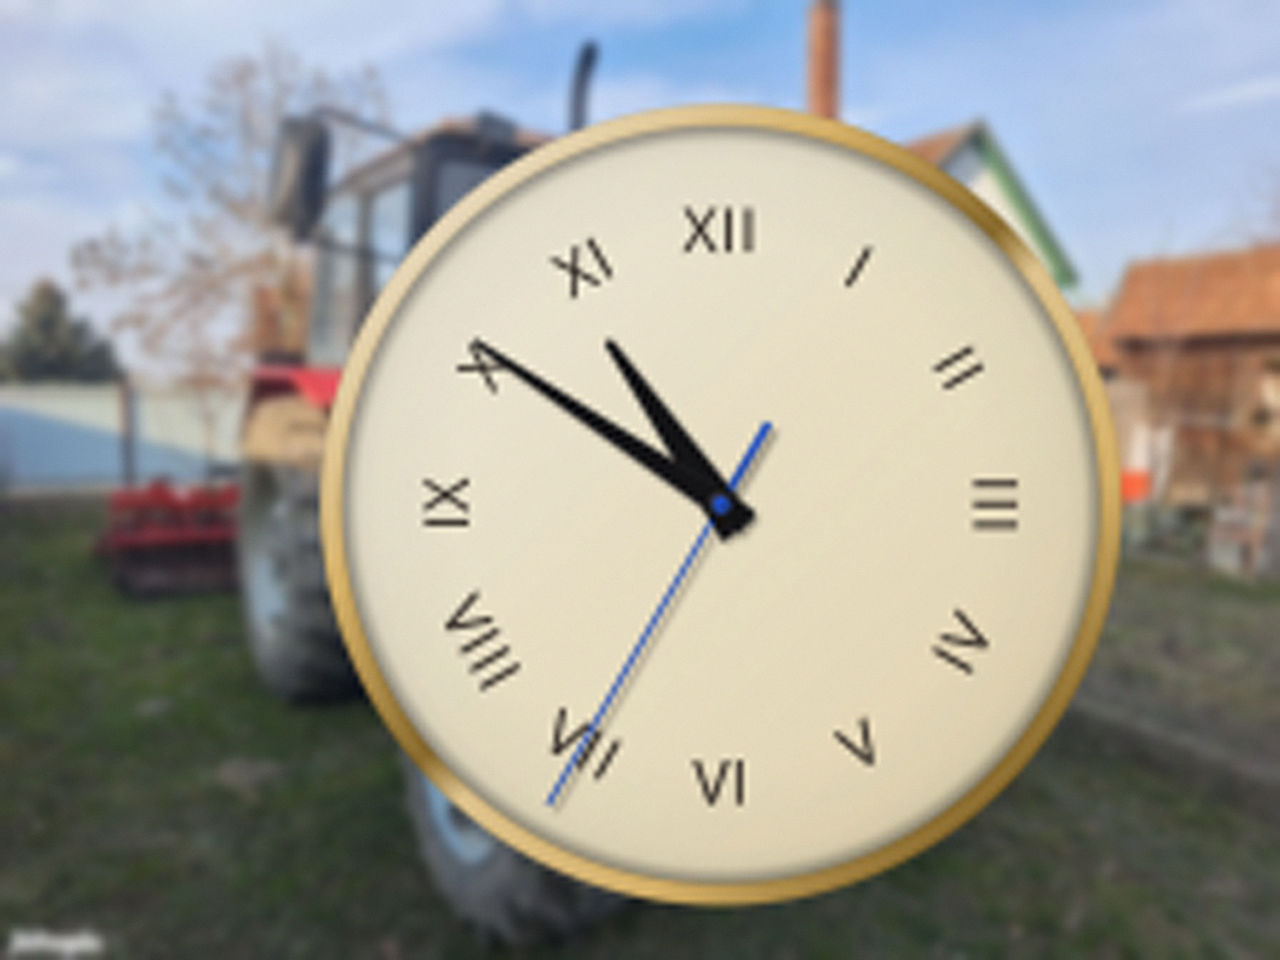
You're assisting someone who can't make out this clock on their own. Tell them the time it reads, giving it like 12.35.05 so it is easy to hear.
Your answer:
10.50.35
